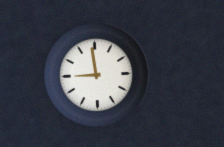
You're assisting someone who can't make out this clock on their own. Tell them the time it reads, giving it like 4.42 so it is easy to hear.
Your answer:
8.59
